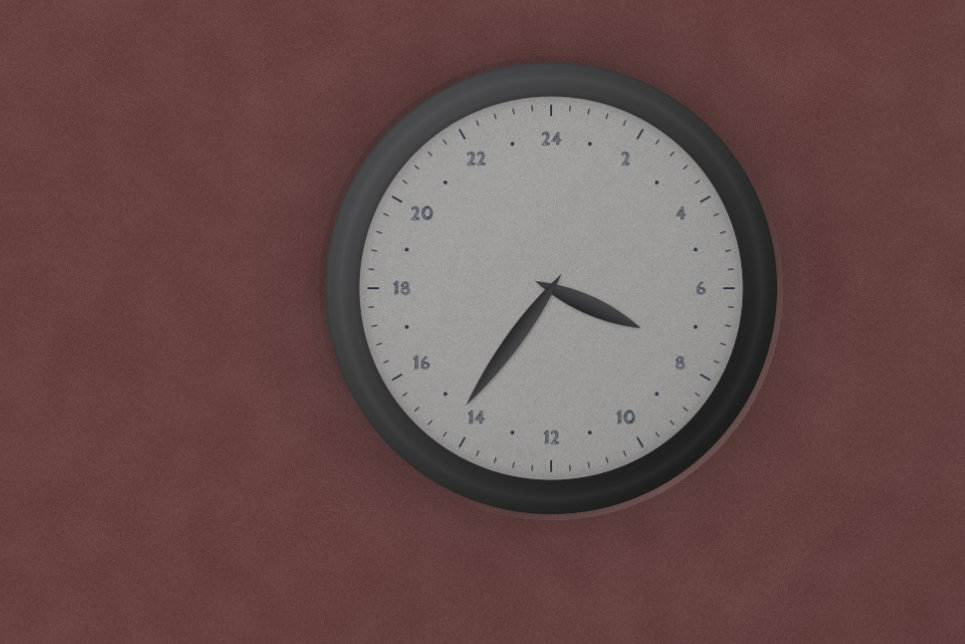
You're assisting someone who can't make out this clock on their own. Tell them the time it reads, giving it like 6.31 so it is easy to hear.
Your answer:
7.36
